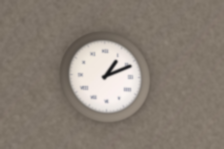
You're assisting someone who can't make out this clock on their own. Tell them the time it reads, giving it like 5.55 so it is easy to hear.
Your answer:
1.11
